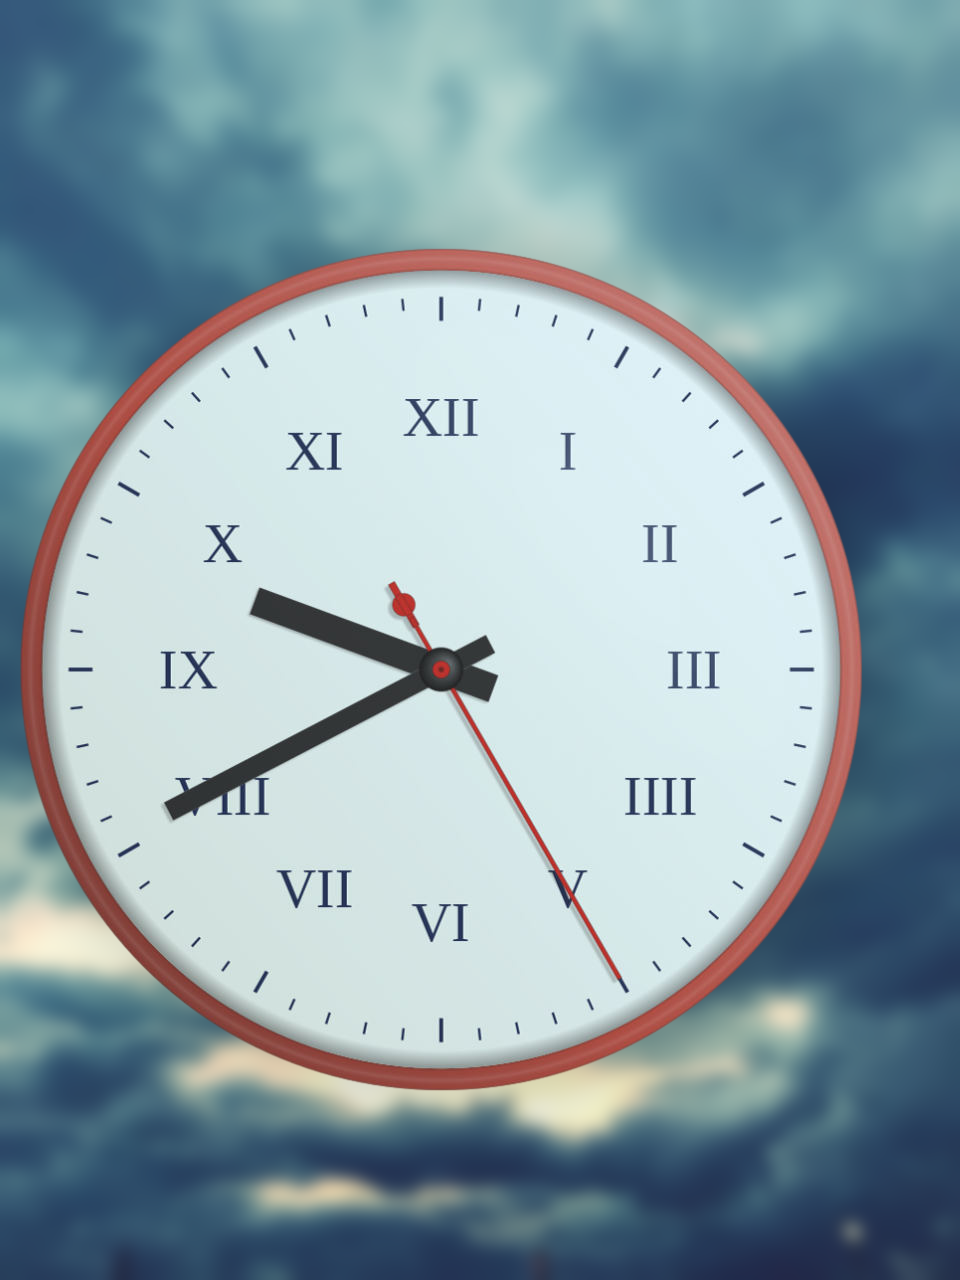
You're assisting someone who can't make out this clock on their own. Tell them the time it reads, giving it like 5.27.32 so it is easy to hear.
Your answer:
9.40.25
